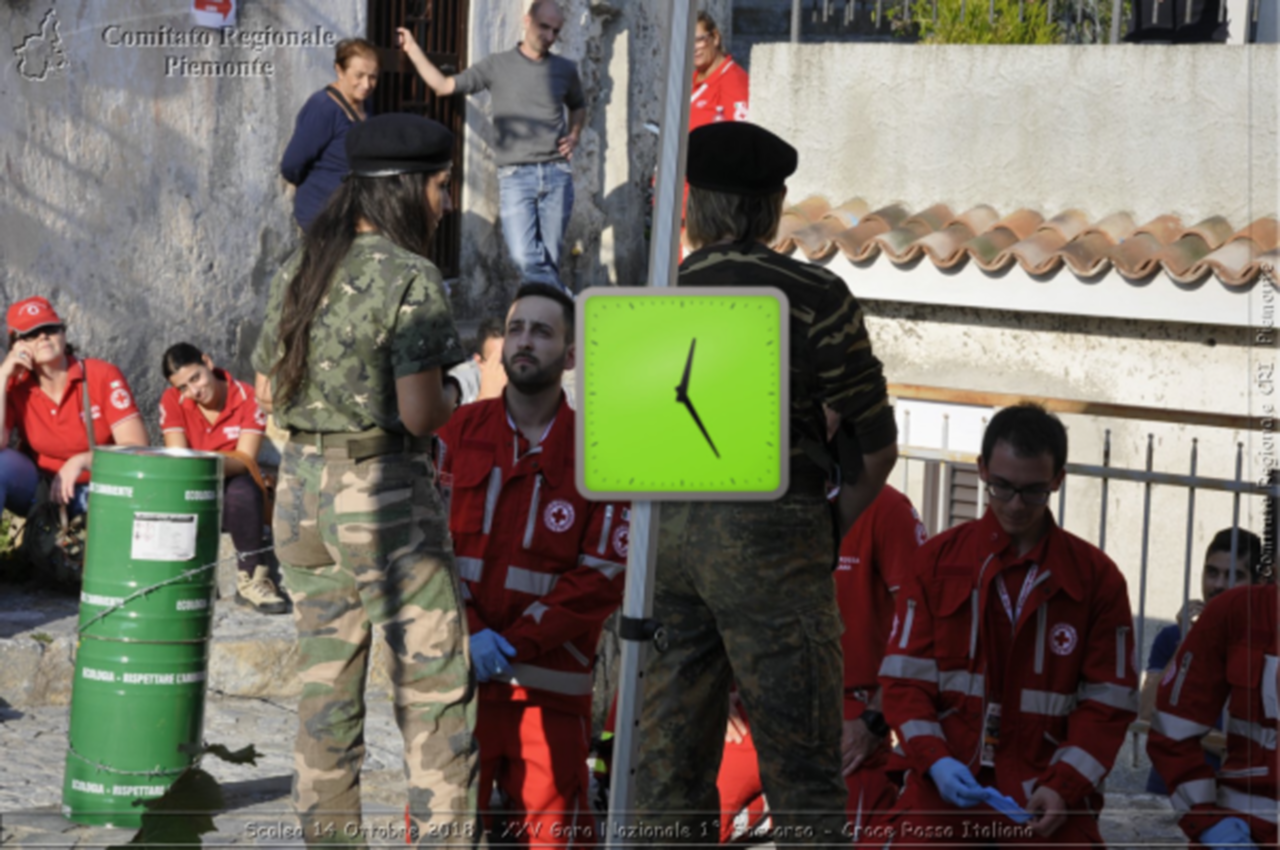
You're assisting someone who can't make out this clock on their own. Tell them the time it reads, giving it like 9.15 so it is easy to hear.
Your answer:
12.25
